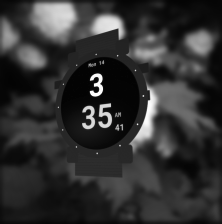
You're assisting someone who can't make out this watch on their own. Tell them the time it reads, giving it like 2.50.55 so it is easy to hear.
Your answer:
3.35.41
